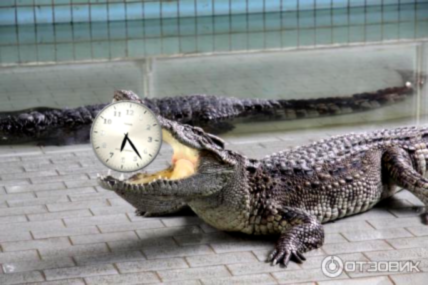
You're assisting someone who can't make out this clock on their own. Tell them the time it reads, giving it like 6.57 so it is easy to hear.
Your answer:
6.23
